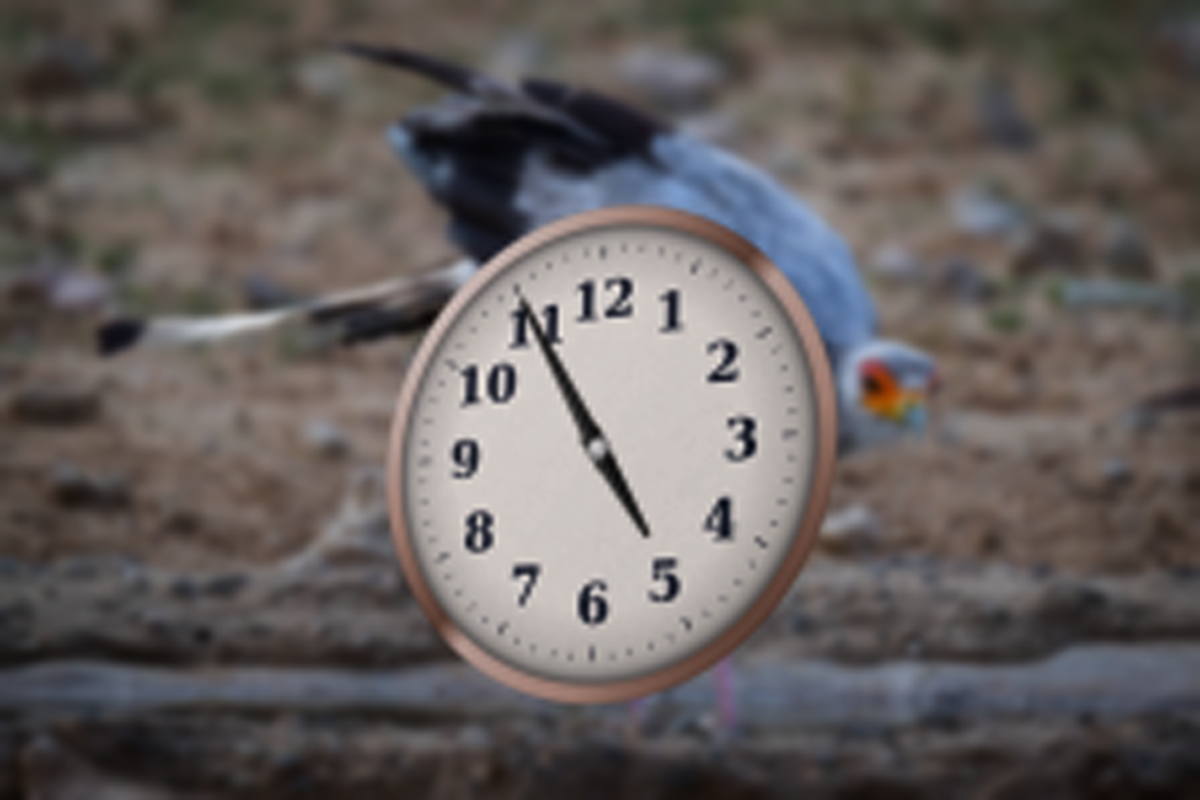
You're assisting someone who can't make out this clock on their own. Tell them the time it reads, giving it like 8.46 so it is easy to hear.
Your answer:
4.55
